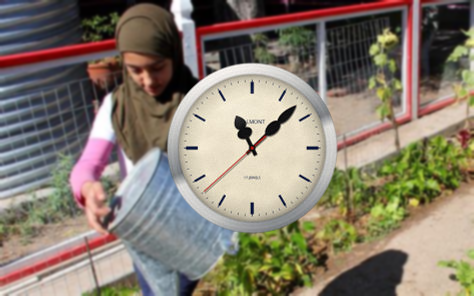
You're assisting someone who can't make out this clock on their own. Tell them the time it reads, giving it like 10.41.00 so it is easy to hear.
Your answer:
11.07.38
